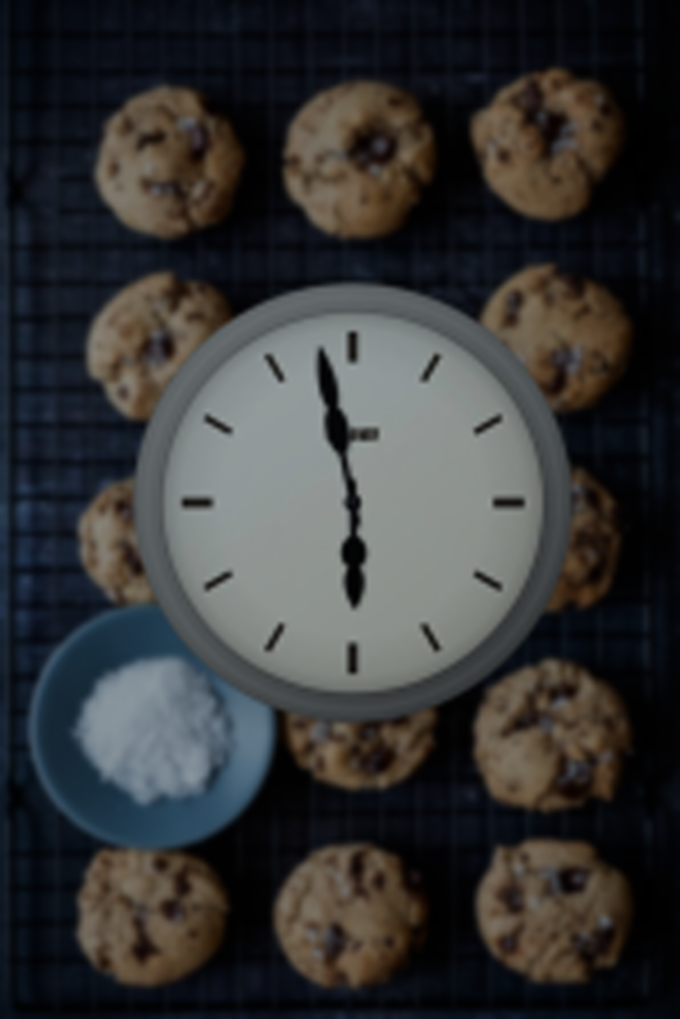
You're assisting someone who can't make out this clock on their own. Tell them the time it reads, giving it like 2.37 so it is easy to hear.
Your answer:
5.58
